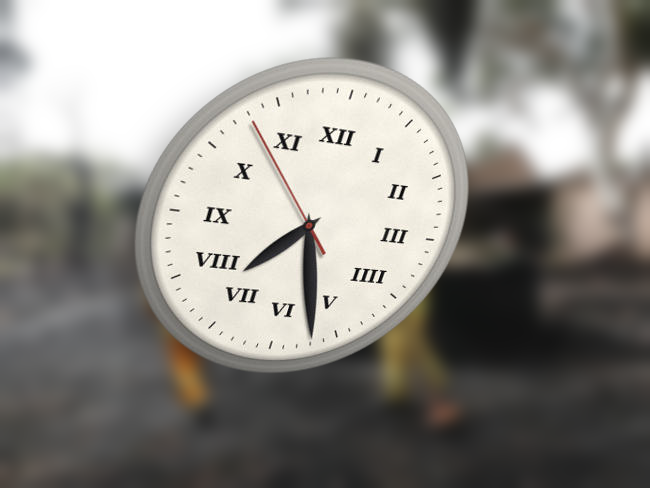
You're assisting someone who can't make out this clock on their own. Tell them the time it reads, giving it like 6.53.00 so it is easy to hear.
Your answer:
7.26.53
